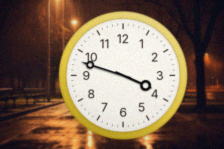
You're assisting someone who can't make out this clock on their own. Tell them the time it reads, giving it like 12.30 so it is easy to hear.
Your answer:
3.48
